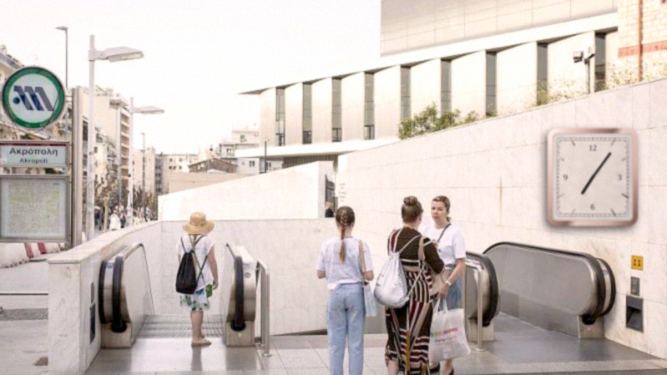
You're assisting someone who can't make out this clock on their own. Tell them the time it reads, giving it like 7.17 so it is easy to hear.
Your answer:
7.06
